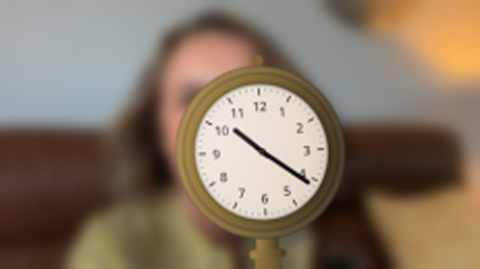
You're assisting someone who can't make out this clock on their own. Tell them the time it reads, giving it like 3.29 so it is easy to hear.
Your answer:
10.21
